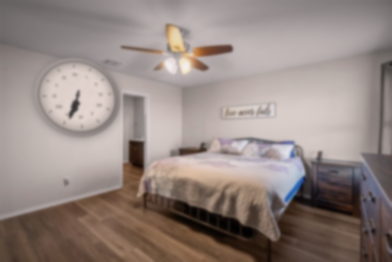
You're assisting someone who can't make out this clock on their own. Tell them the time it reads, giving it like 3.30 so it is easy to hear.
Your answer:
6.34
